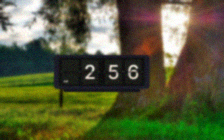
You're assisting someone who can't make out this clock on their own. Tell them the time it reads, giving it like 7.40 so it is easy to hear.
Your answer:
2.56
